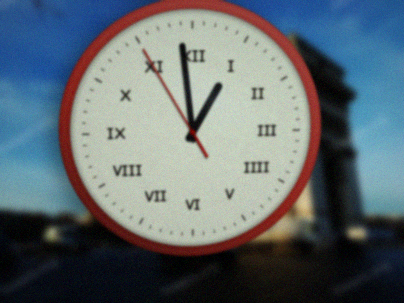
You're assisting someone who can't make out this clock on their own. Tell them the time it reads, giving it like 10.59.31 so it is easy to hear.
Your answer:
12.58.55
